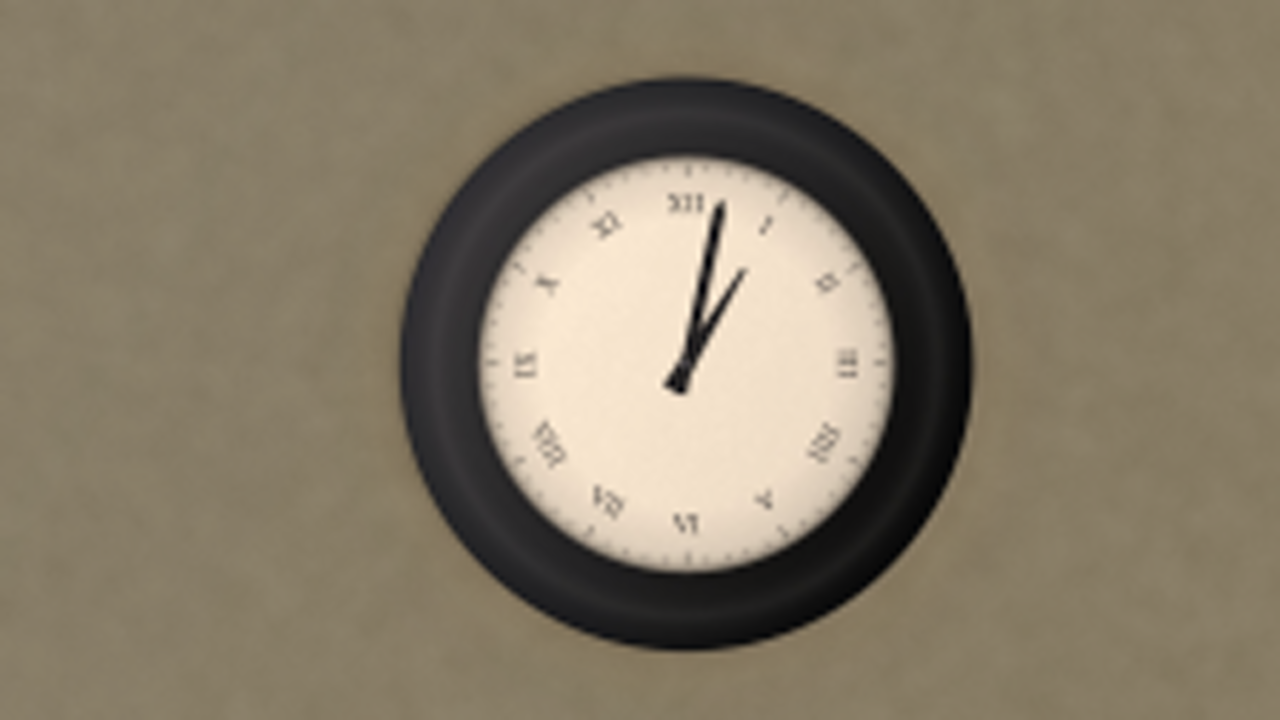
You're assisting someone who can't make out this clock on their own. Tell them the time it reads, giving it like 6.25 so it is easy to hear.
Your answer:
1.02
